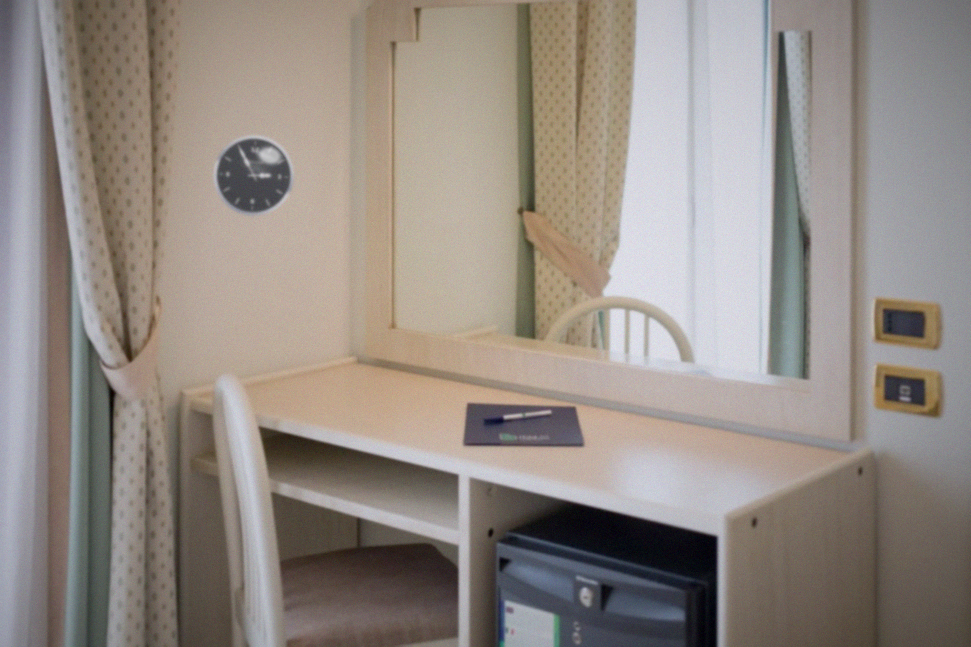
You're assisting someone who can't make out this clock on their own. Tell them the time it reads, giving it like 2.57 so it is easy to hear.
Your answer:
2.55
